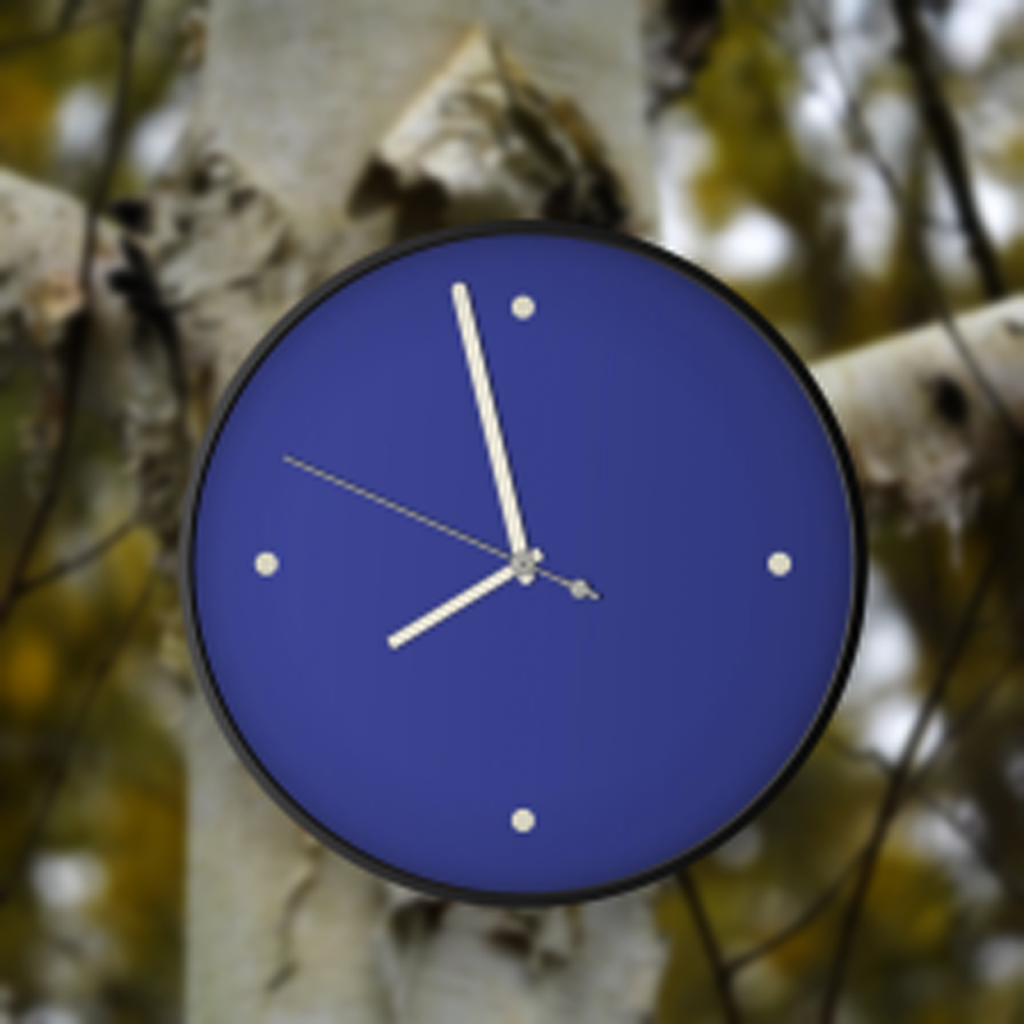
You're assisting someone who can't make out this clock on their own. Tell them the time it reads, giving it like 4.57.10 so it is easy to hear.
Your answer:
7.57.49
